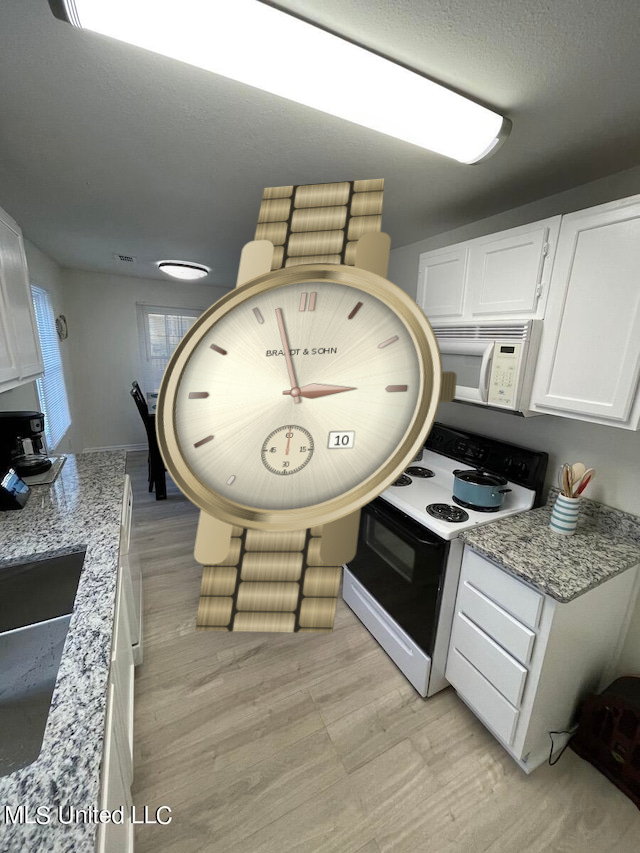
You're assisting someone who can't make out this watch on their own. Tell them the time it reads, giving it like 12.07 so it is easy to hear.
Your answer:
2.57
